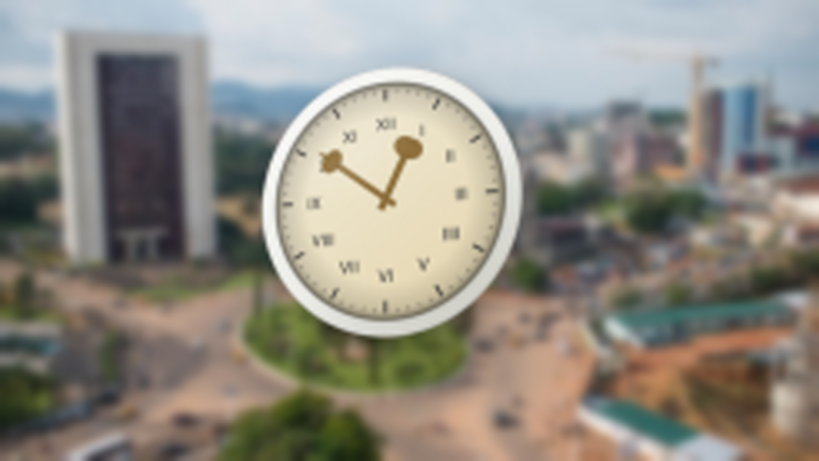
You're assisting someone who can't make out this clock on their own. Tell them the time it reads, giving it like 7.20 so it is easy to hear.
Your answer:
12.51
